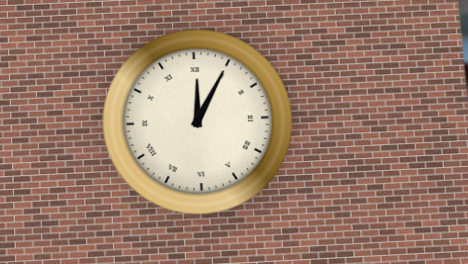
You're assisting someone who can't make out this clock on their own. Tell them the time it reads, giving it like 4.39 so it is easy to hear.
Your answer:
12.05
